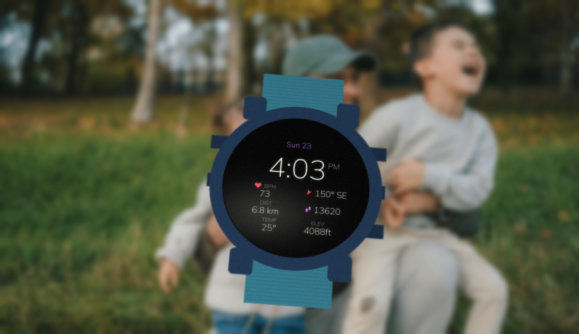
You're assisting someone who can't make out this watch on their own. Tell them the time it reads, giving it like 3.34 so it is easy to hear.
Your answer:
4.03
